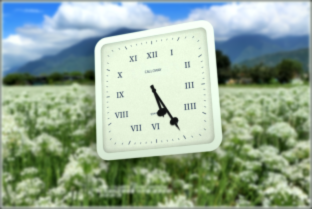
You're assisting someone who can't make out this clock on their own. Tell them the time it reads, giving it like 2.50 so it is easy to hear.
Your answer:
5.25
